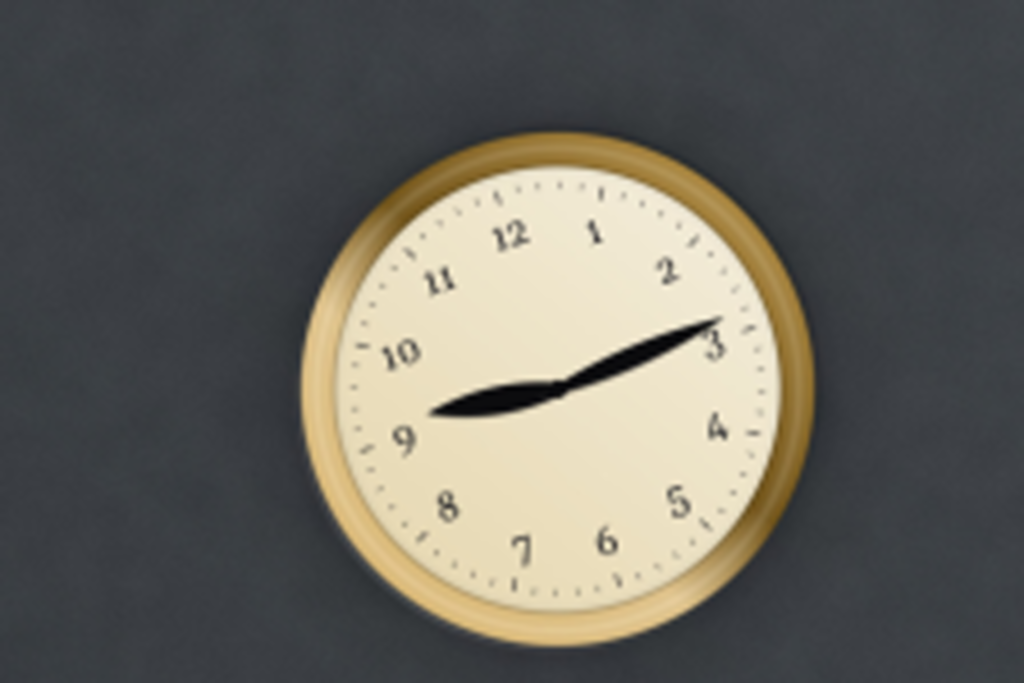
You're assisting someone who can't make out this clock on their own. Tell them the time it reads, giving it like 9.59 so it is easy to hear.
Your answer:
9.14
